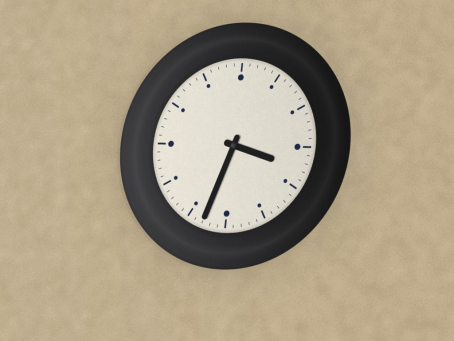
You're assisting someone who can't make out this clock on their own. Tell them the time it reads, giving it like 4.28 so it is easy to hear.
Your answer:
3.33
